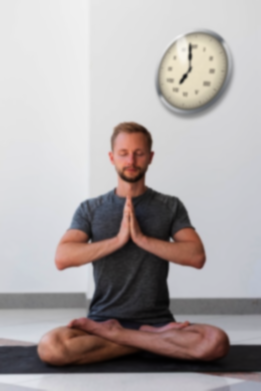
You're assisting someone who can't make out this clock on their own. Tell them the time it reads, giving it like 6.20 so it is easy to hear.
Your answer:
6.58
